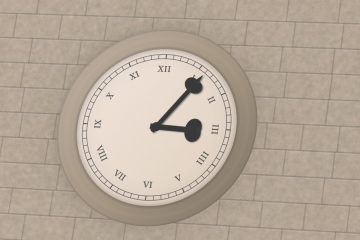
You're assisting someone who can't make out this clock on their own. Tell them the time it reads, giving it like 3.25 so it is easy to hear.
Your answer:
3.06
